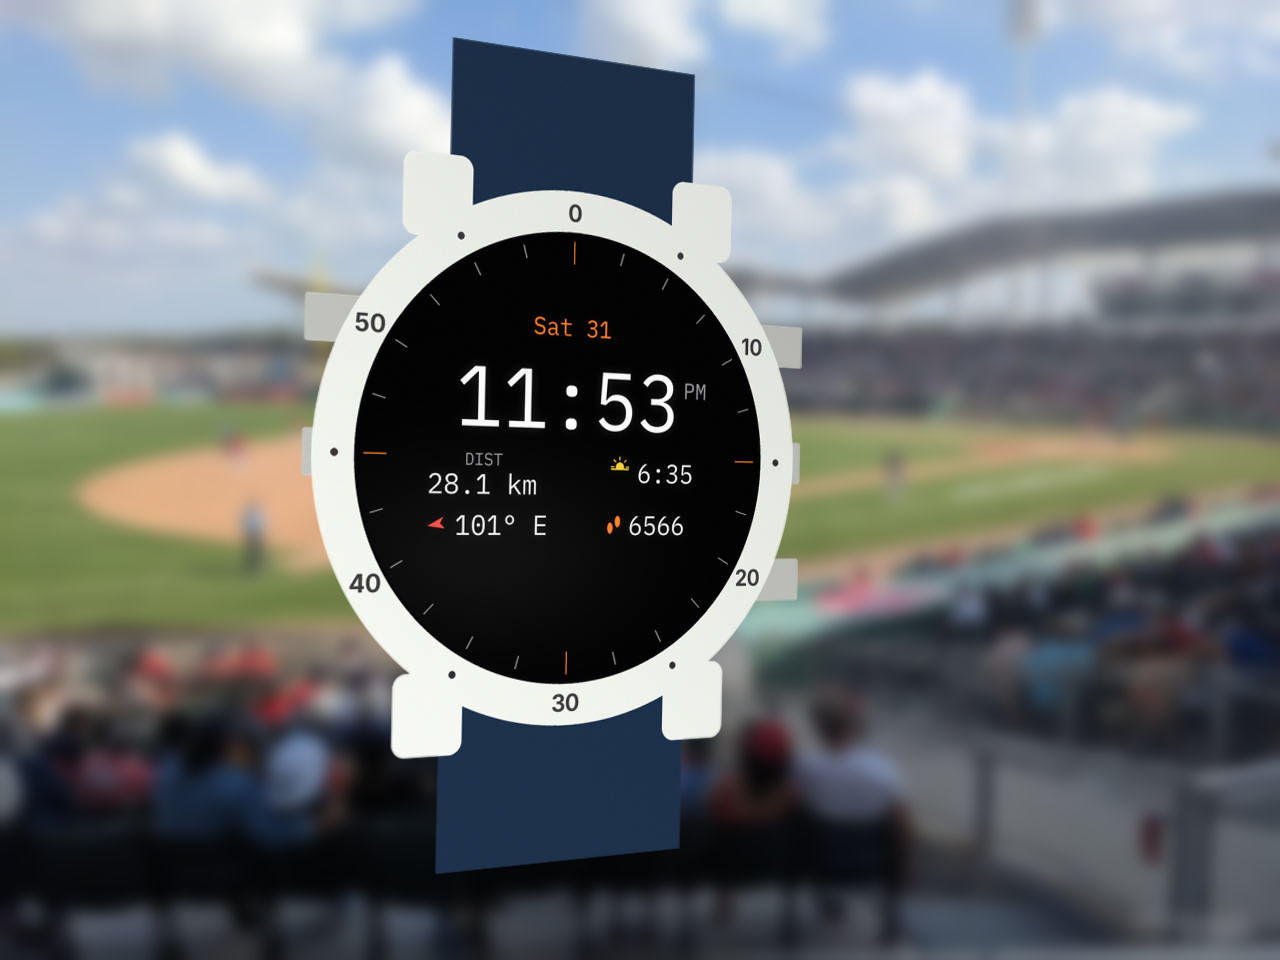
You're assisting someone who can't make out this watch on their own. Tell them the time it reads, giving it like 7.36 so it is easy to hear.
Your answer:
11.53
